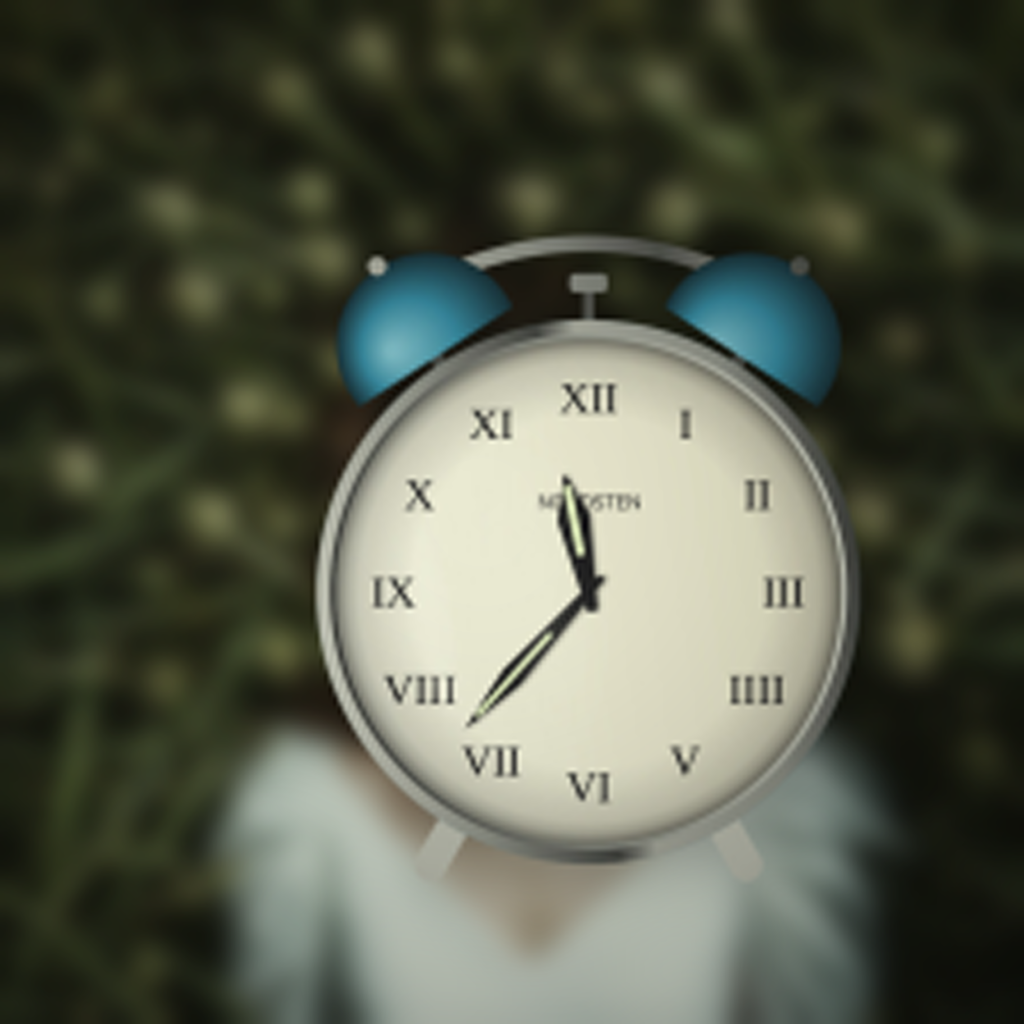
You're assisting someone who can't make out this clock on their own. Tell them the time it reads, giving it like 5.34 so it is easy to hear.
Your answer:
11.37
